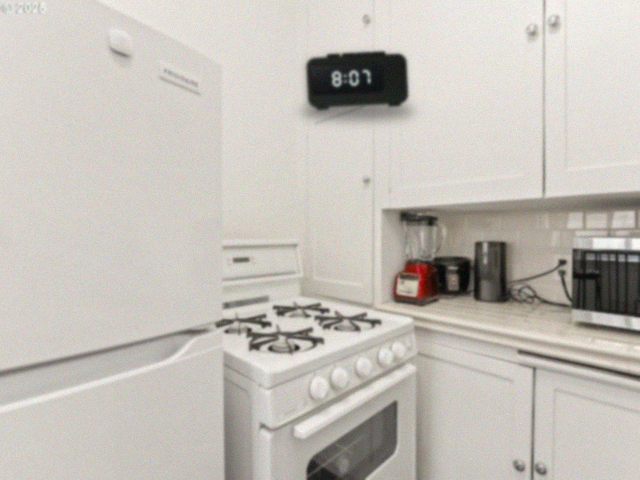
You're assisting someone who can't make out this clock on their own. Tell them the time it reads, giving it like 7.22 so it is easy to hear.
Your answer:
8.07
